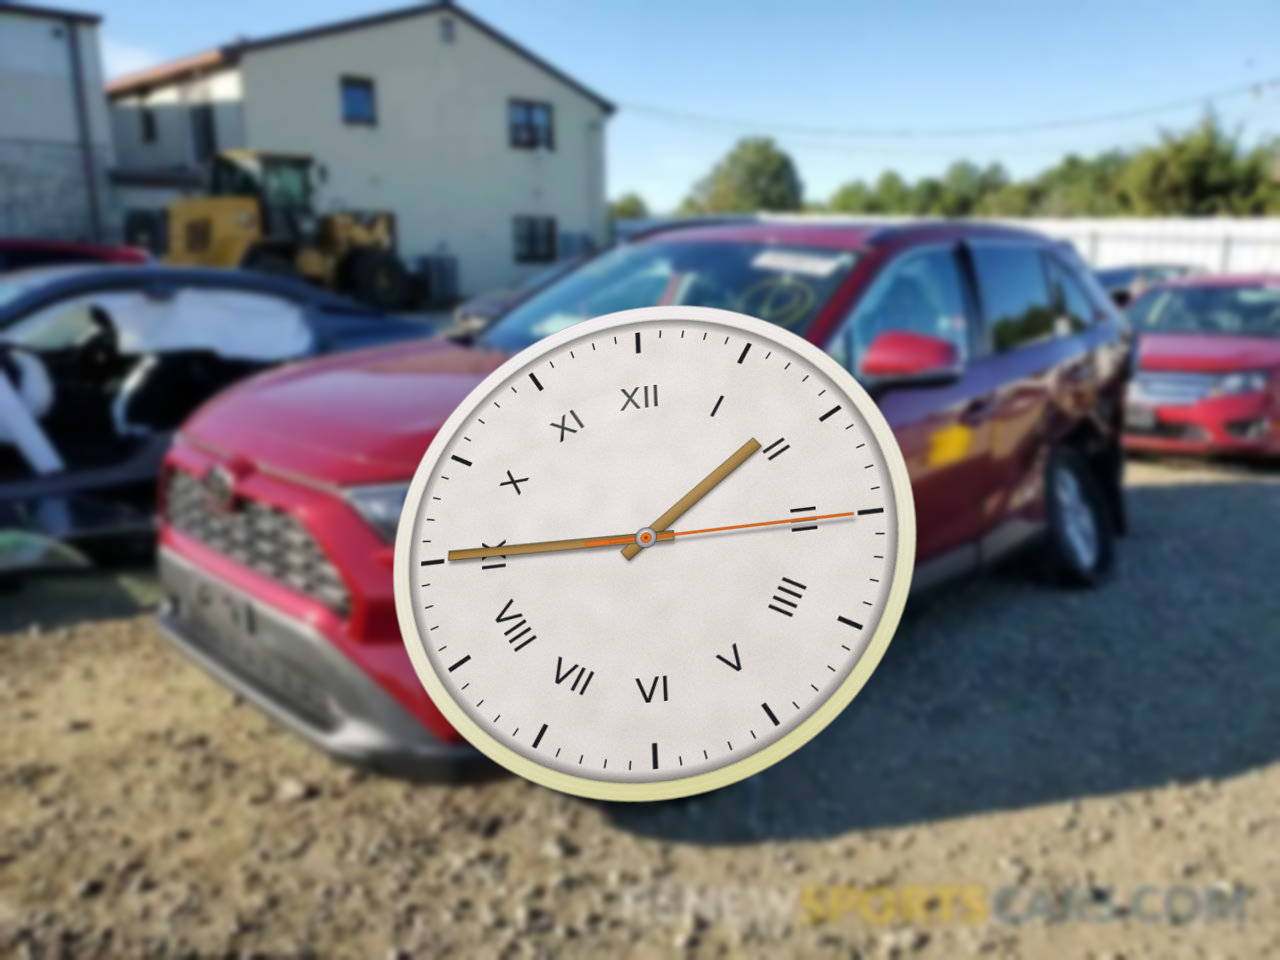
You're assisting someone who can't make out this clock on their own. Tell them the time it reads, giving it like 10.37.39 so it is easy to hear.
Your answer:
1.45.15
